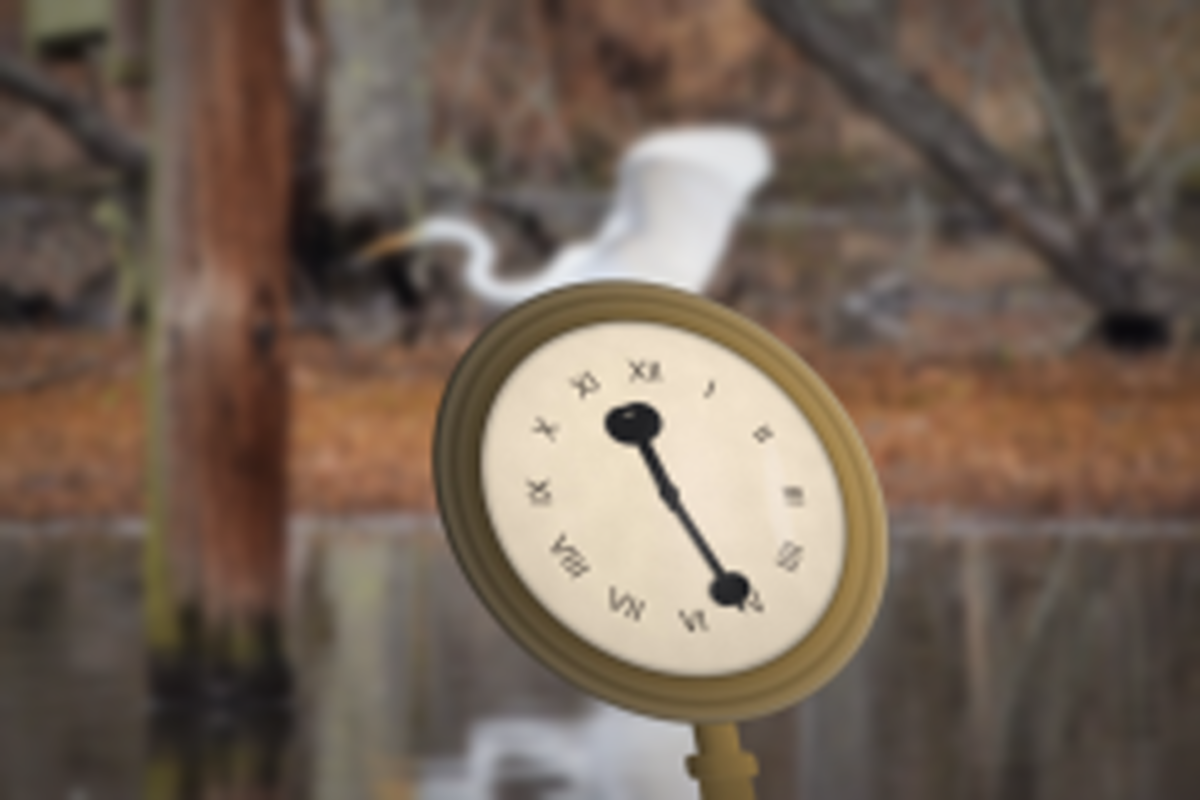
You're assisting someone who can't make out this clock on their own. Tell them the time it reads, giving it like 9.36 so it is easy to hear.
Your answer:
11.26
